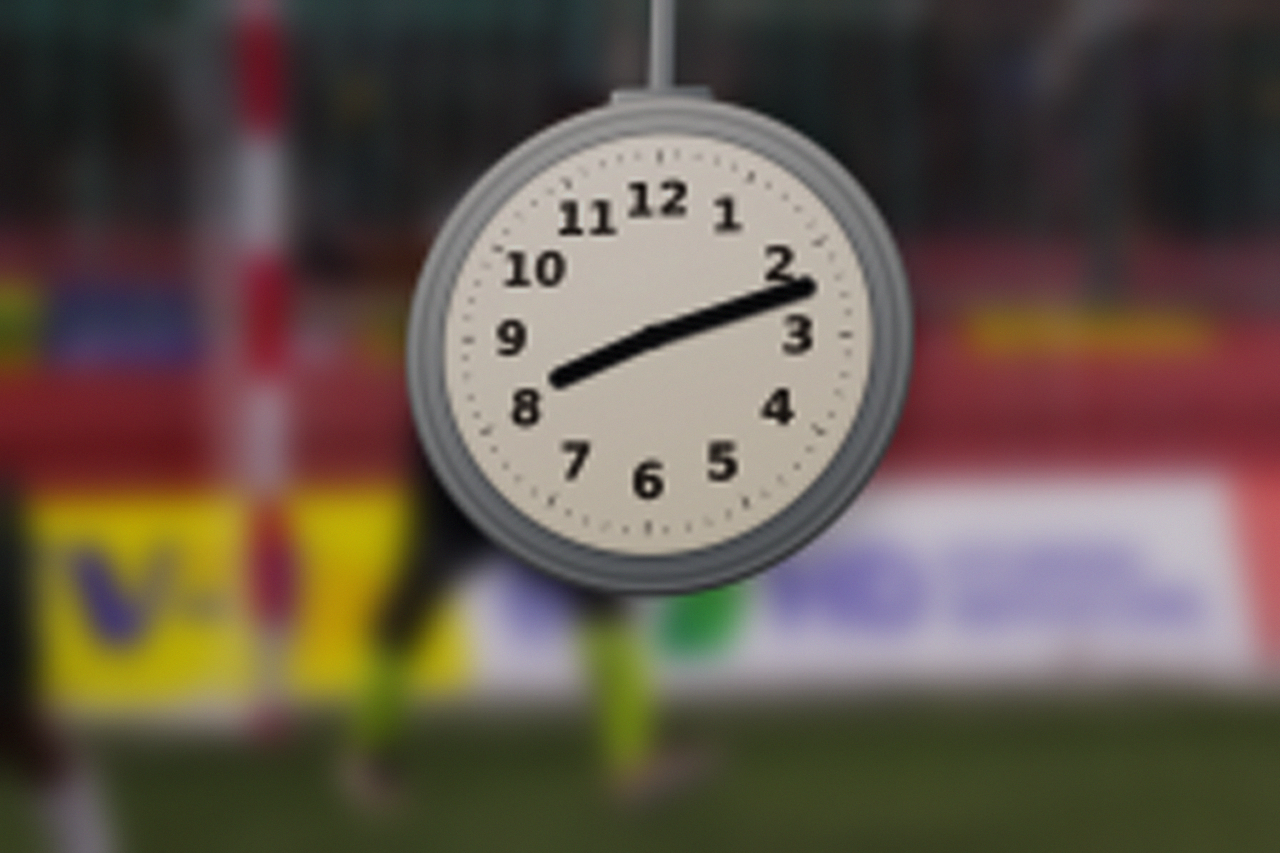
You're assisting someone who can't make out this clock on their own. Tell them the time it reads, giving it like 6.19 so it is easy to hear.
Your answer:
8.12
